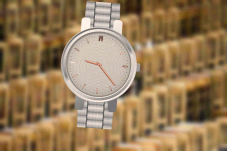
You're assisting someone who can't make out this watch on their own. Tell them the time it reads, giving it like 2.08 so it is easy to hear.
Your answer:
9.23
